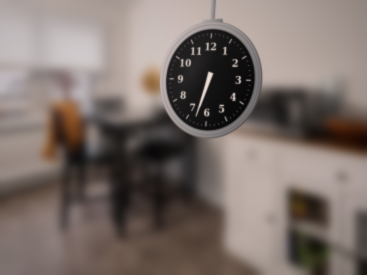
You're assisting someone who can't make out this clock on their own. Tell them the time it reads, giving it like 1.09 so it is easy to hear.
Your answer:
6.33
